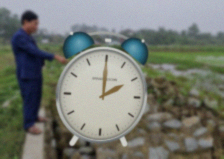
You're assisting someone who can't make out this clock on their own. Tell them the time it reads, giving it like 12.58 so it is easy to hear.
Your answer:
2.00
